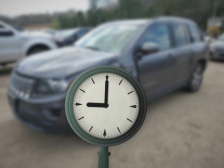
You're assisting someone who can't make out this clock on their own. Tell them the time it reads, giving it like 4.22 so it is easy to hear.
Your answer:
9.00
